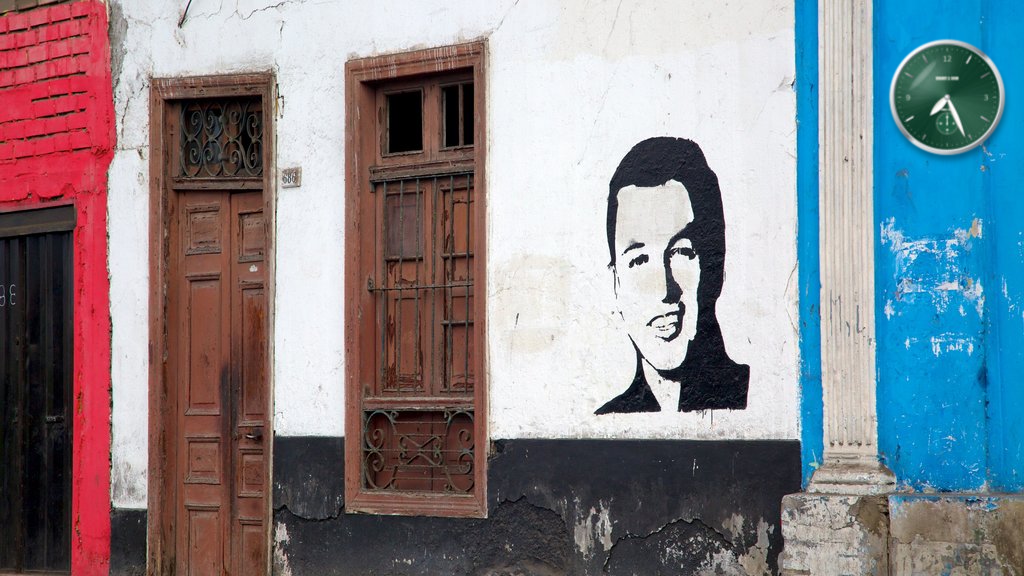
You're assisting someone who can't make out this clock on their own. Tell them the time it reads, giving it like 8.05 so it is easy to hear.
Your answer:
7.26
